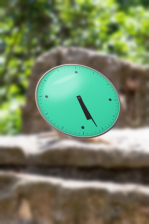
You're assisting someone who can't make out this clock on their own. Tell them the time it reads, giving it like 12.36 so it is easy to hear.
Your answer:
5.26
